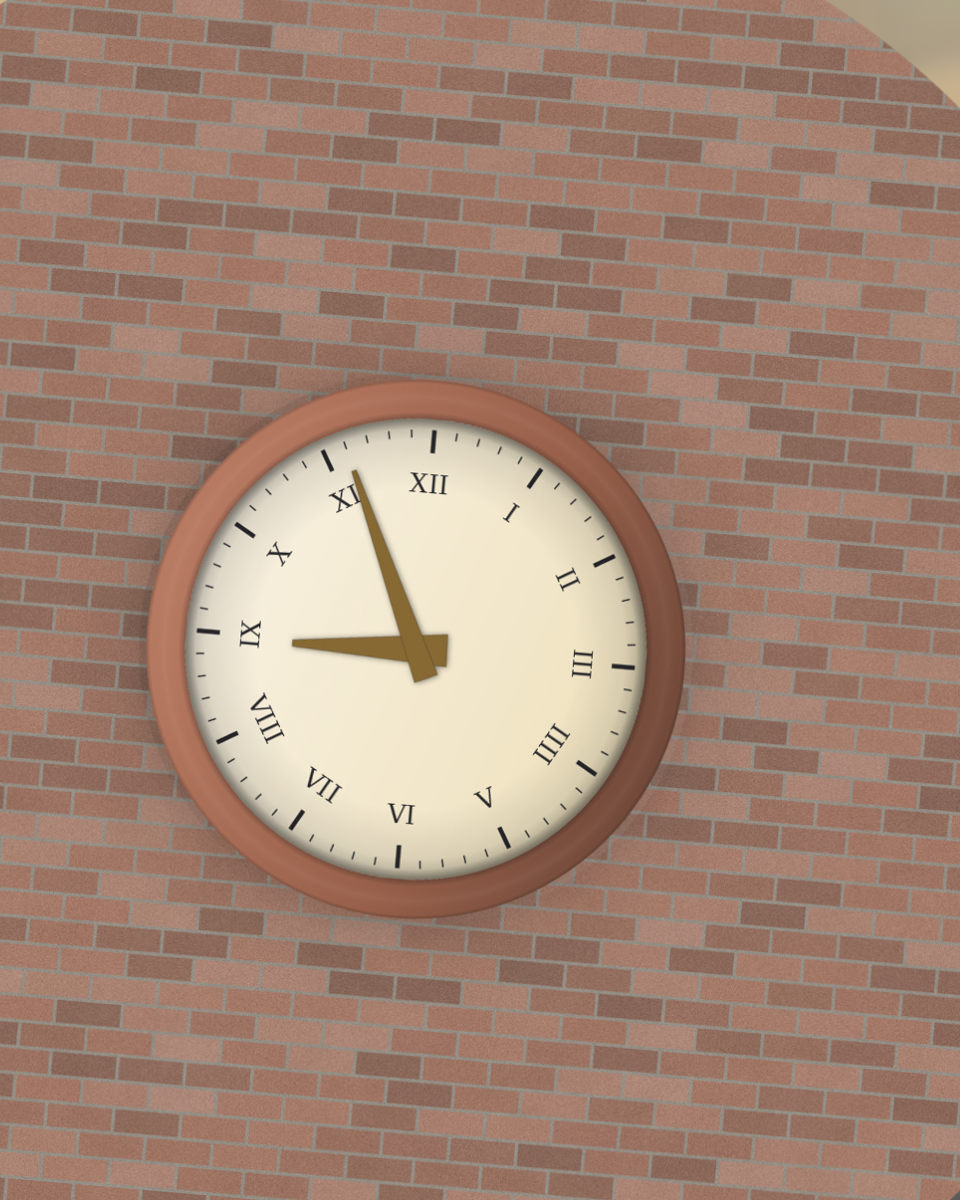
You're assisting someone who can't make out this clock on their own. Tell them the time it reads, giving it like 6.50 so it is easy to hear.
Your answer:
8.56
